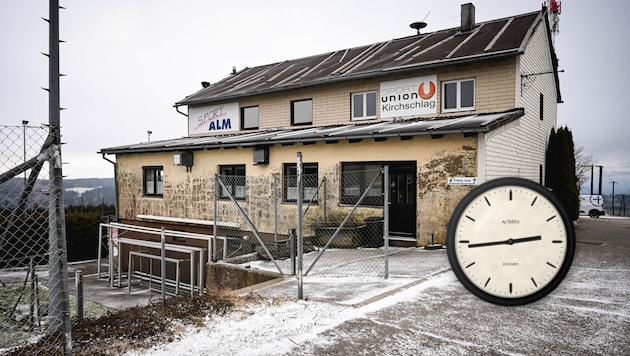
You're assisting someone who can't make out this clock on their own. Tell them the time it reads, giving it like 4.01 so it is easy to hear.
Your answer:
2.44
